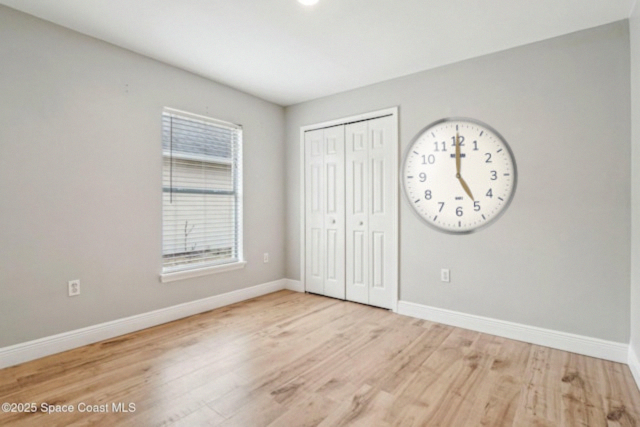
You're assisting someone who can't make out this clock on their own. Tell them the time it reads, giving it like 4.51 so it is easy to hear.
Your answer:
5.00
